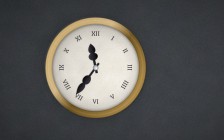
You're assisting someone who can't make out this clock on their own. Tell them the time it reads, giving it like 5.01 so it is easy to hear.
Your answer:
11.36
